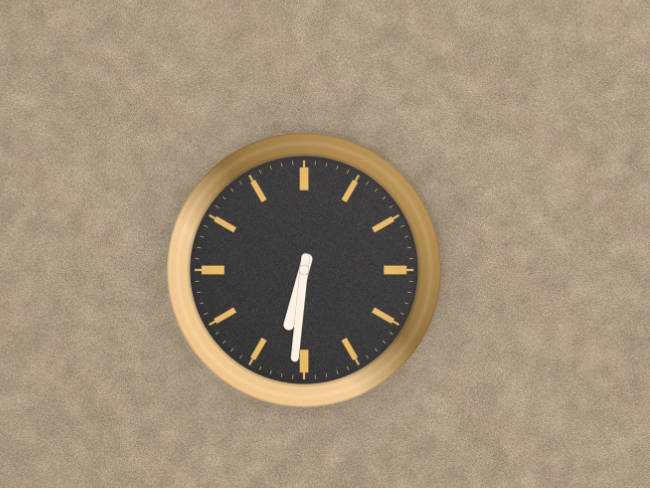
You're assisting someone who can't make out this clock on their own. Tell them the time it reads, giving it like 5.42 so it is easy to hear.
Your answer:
6.31
